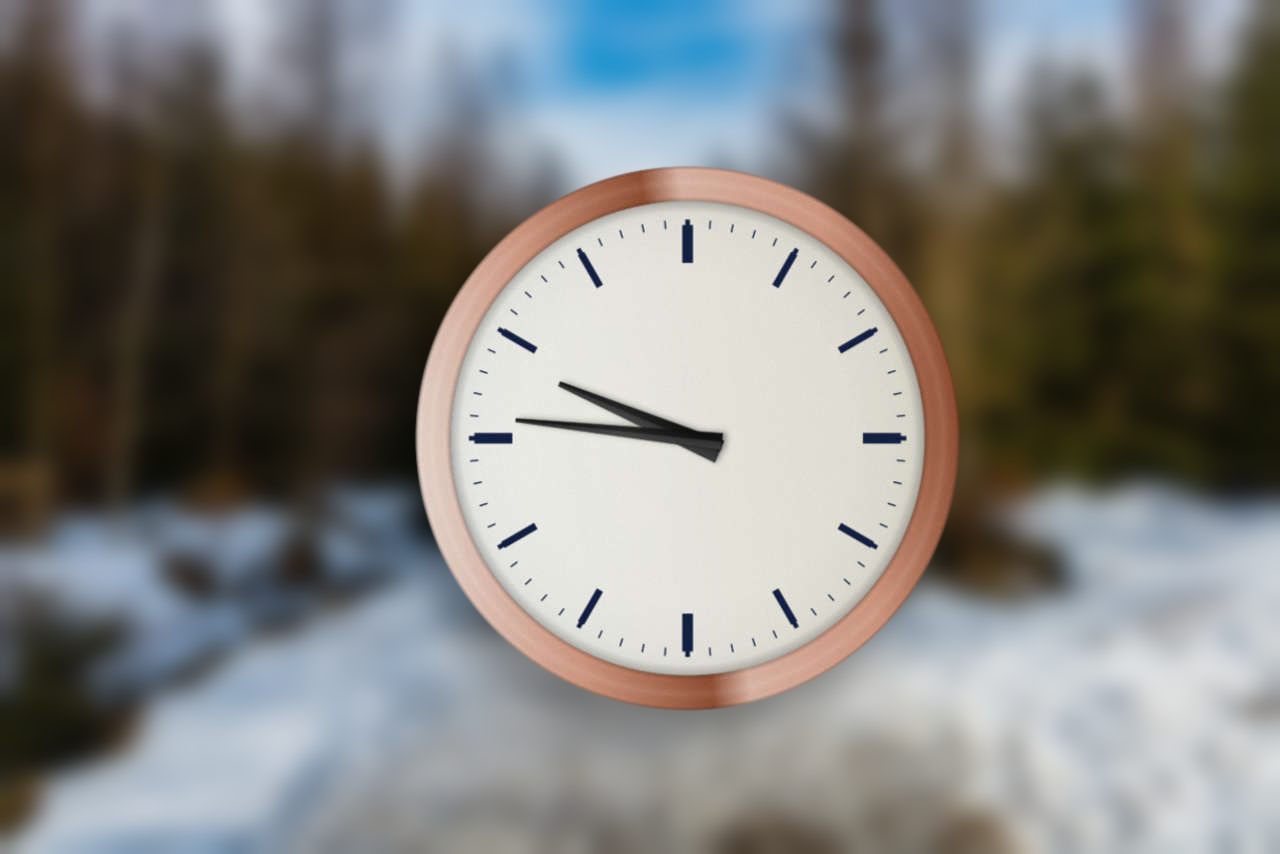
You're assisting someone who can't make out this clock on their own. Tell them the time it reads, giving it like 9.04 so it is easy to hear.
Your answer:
9.46
